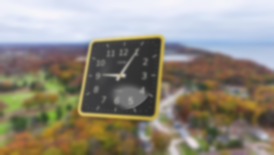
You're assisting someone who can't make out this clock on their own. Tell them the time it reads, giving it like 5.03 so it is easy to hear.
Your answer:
9.05
